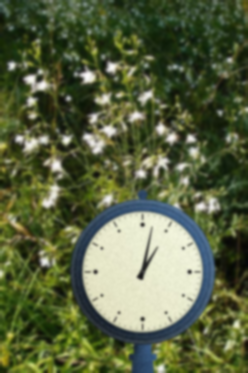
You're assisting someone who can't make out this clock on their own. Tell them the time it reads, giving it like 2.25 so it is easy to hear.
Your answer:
1.02
